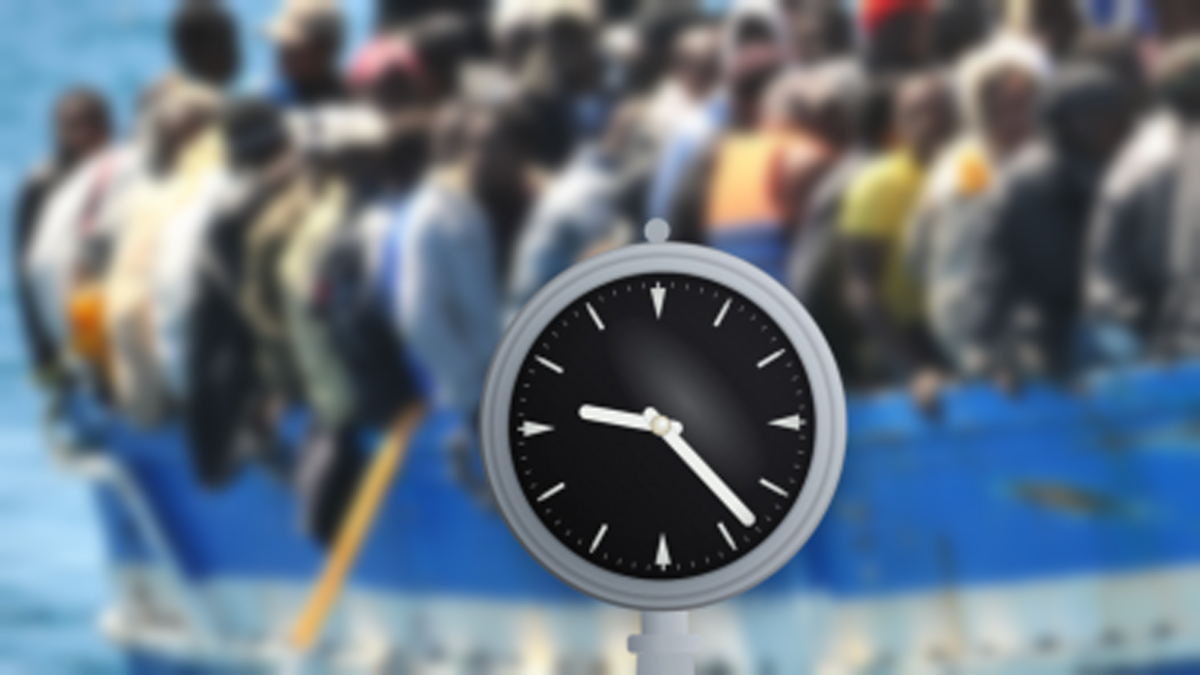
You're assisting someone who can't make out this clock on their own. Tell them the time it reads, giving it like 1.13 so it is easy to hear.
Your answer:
9.23
